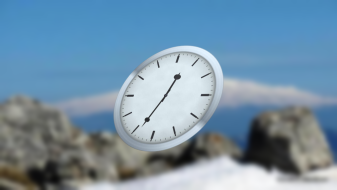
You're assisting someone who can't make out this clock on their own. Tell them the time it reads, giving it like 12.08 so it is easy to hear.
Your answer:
12.34
